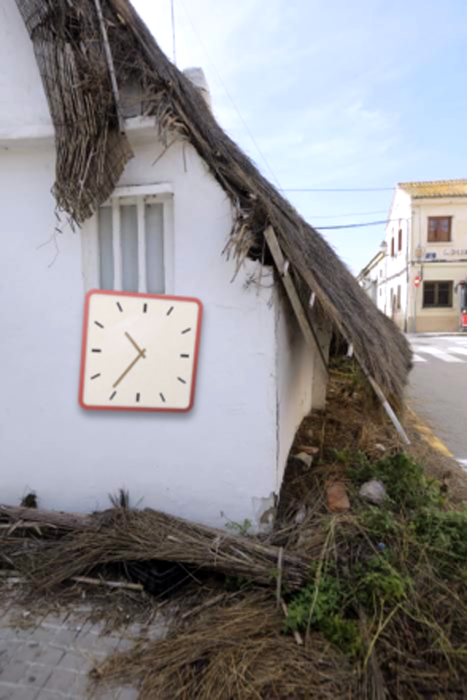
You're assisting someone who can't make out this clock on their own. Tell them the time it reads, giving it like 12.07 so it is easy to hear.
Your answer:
10.36
